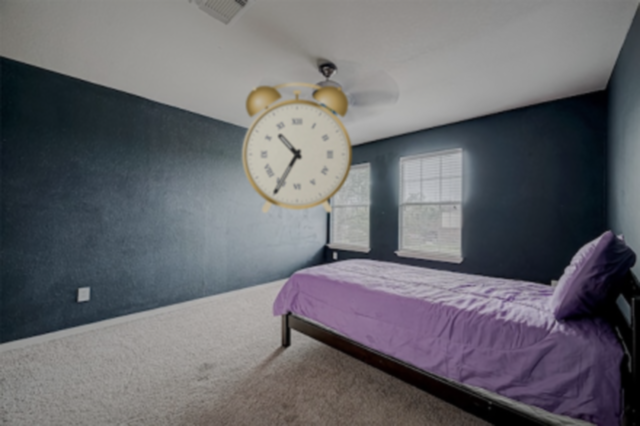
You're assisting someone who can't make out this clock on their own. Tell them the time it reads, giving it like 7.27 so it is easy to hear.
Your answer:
10.35
